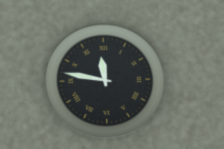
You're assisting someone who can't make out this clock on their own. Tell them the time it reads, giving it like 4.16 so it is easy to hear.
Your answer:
11.47
